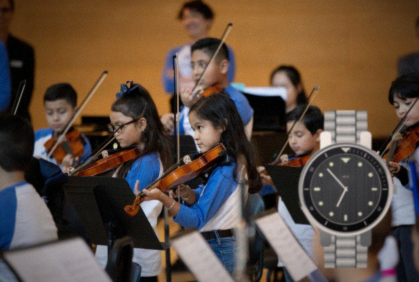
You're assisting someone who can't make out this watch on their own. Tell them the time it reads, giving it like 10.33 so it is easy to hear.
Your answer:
6.53
